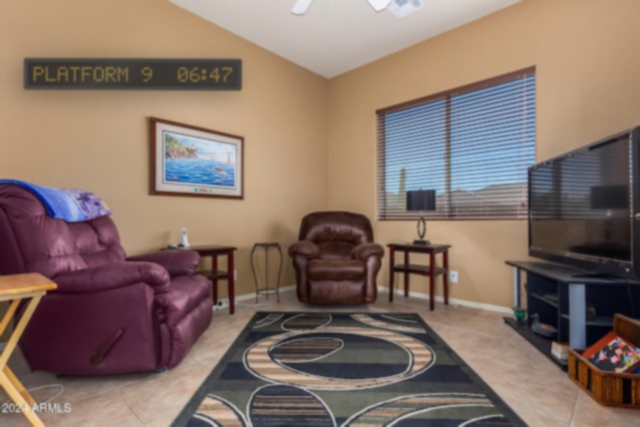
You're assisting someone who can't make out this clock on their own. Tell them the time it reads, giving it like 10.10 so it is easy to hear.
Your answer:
6.47
